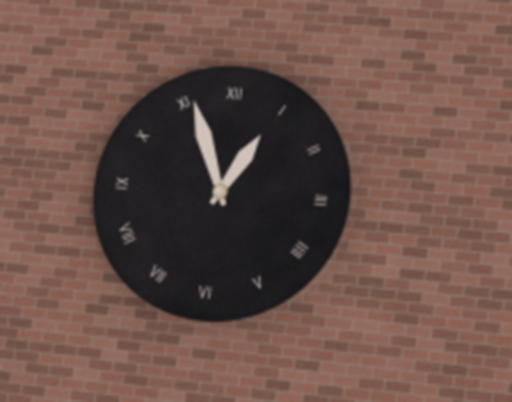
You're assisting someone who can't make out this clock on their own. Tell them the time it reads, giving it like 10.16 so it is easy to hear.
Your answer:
12.56
